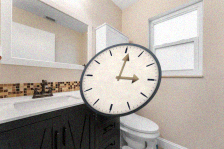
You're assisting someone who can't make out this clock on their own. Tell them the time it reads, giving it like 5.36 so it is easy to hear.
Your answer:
3.01
